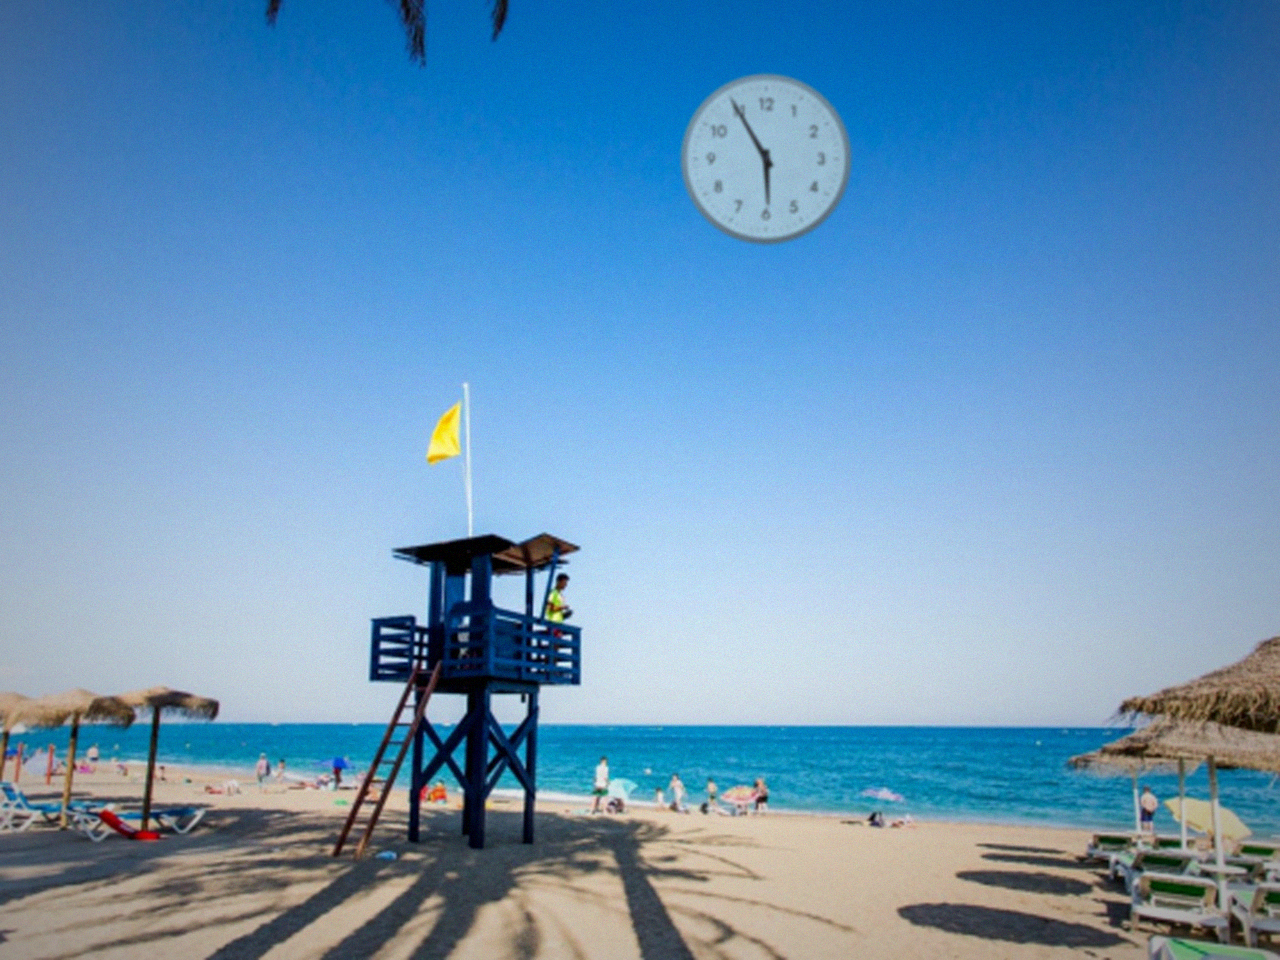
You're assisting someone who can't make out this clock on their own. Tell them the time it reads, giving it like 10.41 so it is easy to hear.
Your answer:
5.55
